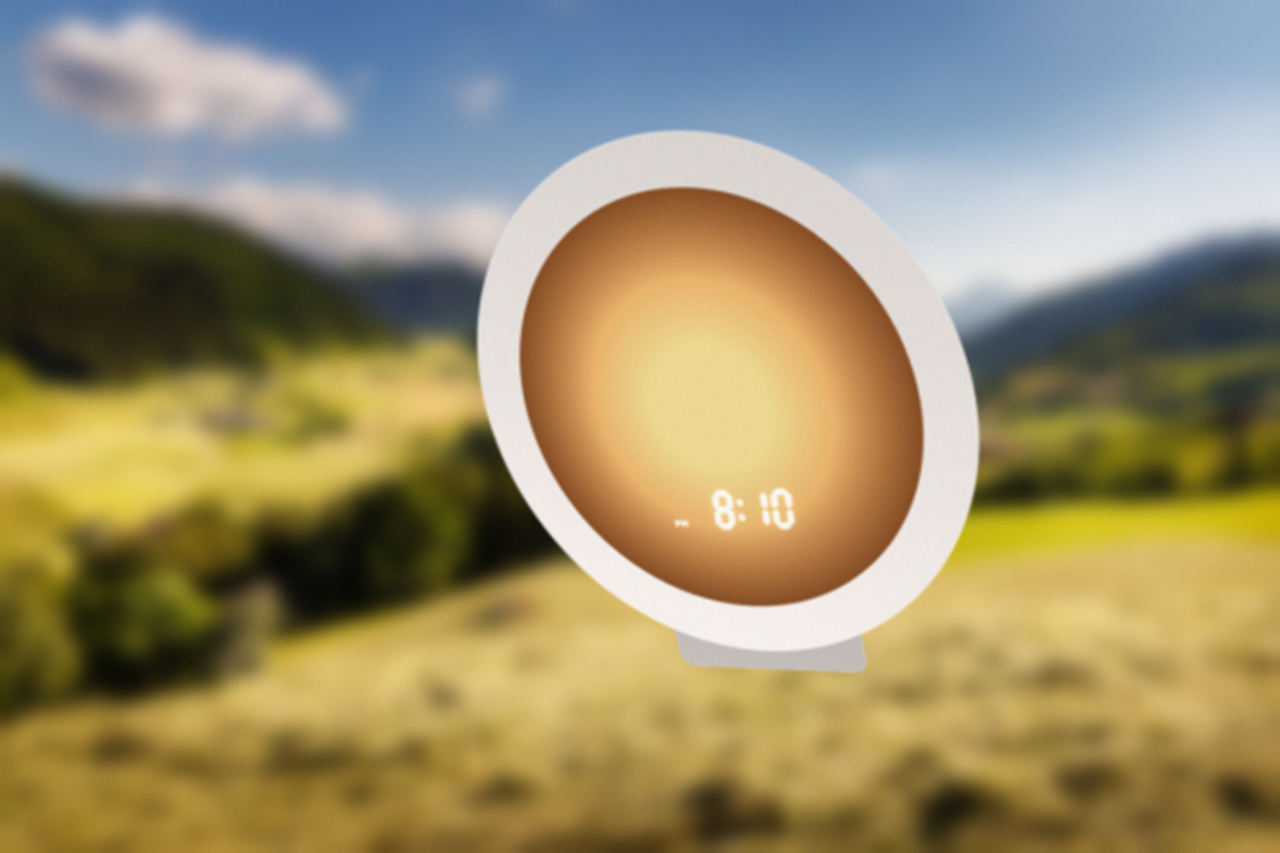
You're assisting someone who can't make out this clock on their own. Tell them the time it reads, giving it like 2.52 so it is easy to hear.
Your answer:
8.10
